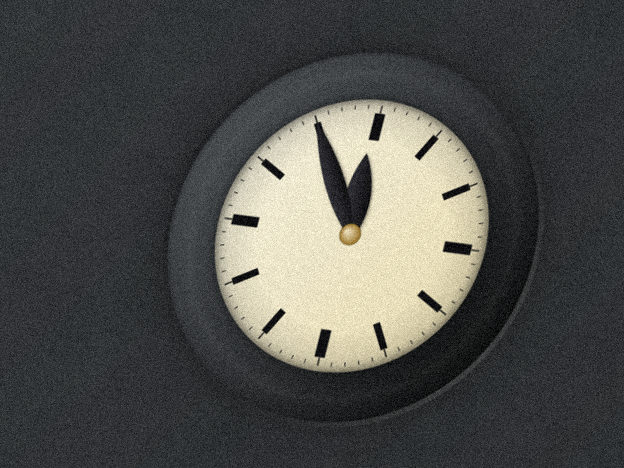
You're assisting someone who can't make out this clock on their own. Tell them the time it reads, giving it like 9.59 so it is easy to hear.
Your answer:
11.55
